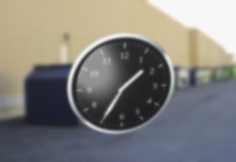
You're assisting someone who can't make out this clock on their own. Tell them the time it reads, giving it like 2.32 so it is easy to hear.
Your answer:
1.35
